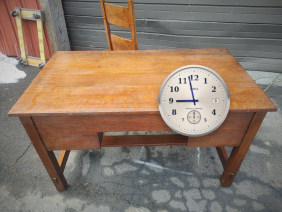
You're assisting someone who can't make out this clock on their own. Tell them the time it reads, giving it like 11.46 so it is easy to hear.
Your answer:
8.58
